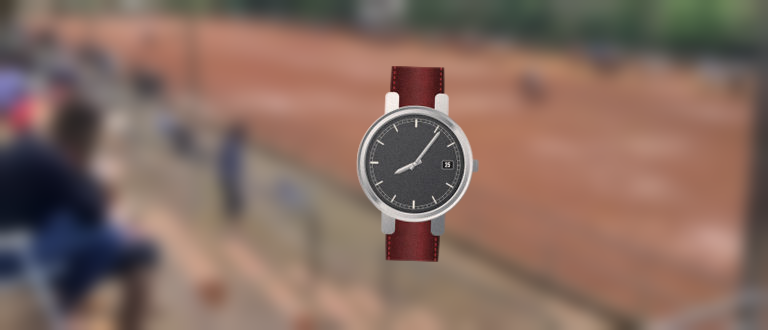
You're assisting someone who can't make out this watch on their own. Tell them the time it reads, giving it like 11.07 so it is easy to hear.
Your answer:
8.06
